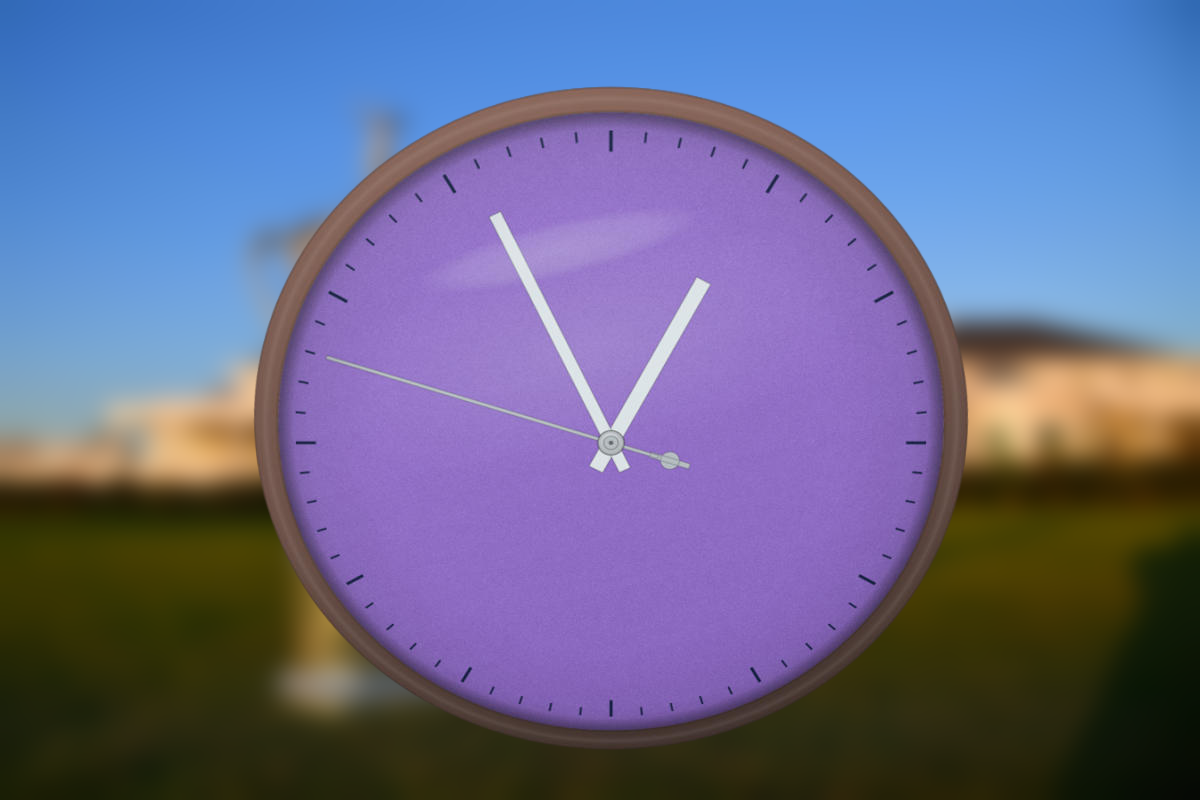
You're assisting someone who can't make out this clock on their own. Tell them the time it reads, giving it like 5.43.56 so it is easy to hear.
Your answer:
12.55.48
